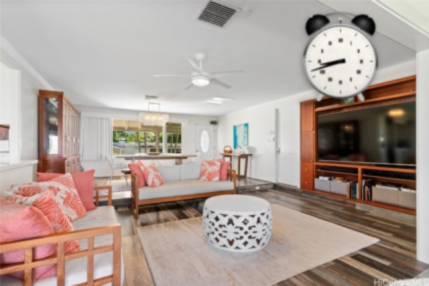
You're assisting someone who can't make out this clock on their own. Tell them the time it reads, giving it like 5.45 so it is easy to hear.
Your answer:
8.42
